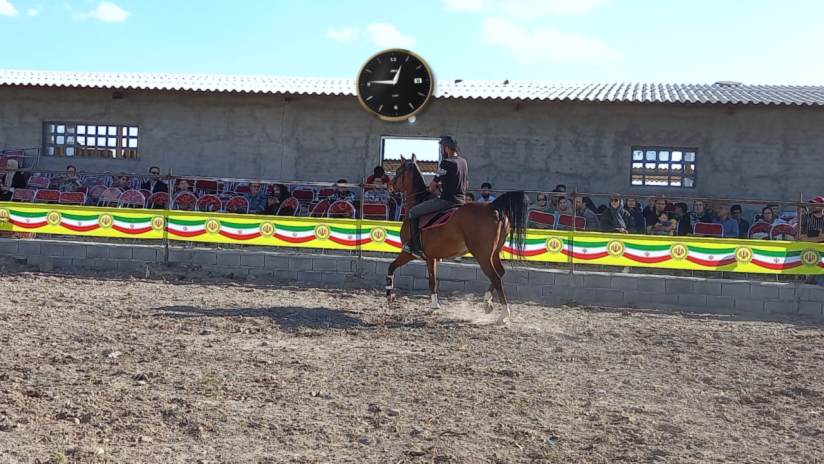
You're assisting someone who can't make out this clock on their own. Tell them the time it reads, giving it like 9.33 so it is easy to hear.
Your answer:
12.46
